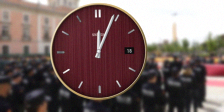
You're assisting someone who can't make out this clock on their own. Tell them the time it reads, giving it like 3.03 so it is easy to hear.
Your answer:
12.04
